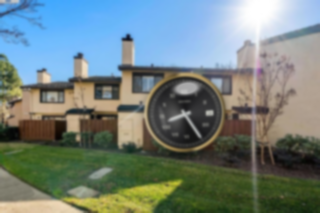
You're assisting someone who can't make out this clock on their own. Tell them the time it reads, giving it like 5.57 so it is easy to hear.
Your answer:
8.25
